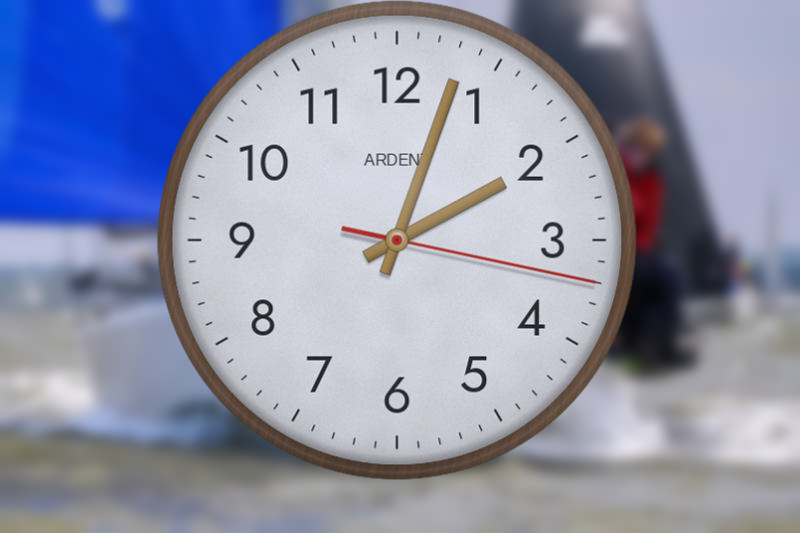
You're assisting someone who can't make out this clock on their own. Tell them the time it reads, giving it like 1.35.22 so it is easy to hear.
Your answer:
2.03.17
